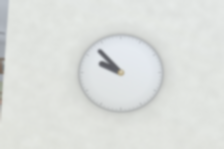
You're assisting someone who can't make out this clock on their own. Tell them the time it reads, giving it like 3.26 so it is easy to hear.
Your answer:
9.53
